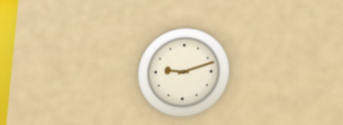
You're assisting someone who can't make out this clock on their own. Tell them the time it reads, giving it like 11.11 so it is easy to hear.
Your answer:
9.12
